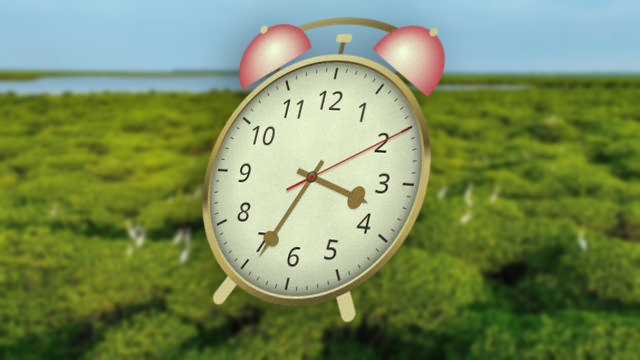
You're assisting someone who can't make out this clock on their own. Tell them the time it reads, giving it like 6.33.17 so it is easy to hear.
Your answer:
3.34.10
